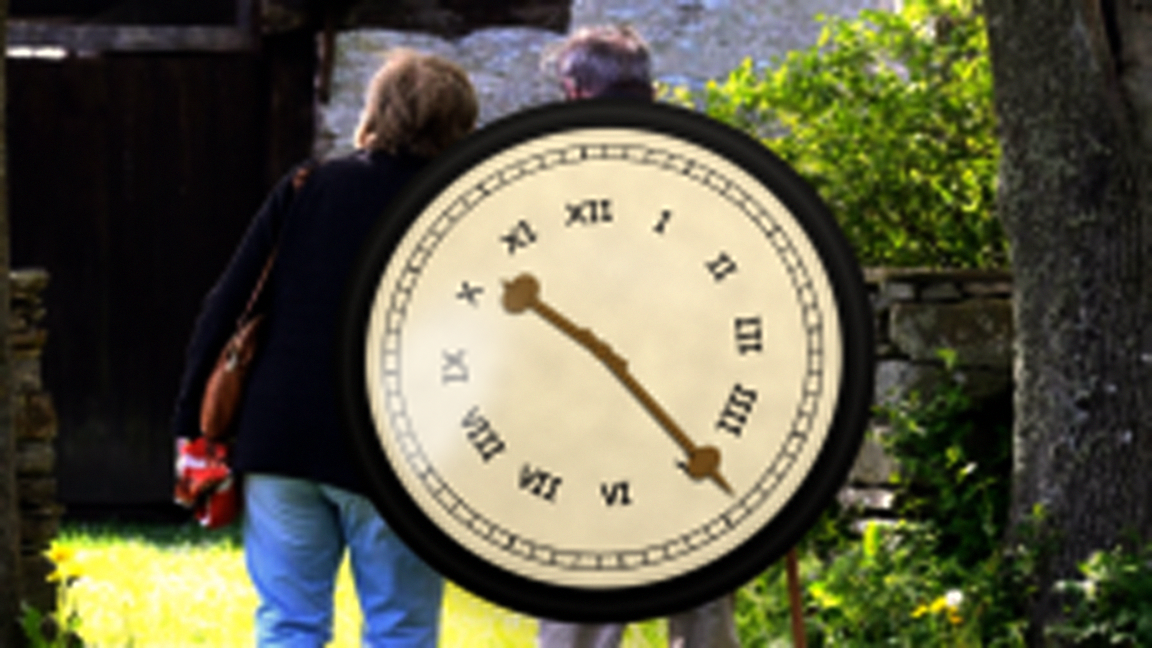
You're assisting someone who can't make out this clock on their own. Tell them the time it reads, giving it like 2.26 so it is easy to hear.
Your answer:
10.24
